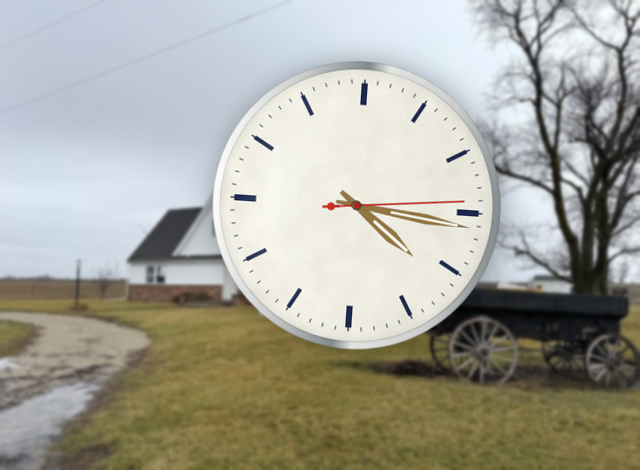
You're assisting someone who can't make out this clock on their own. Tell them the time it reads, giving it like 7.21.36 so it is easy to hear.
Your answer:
4.16.14
